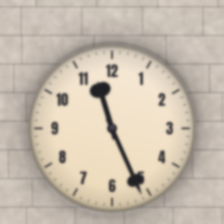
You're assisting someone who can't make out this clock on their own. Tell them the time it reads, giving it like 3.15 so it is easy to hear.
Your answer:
11.26
